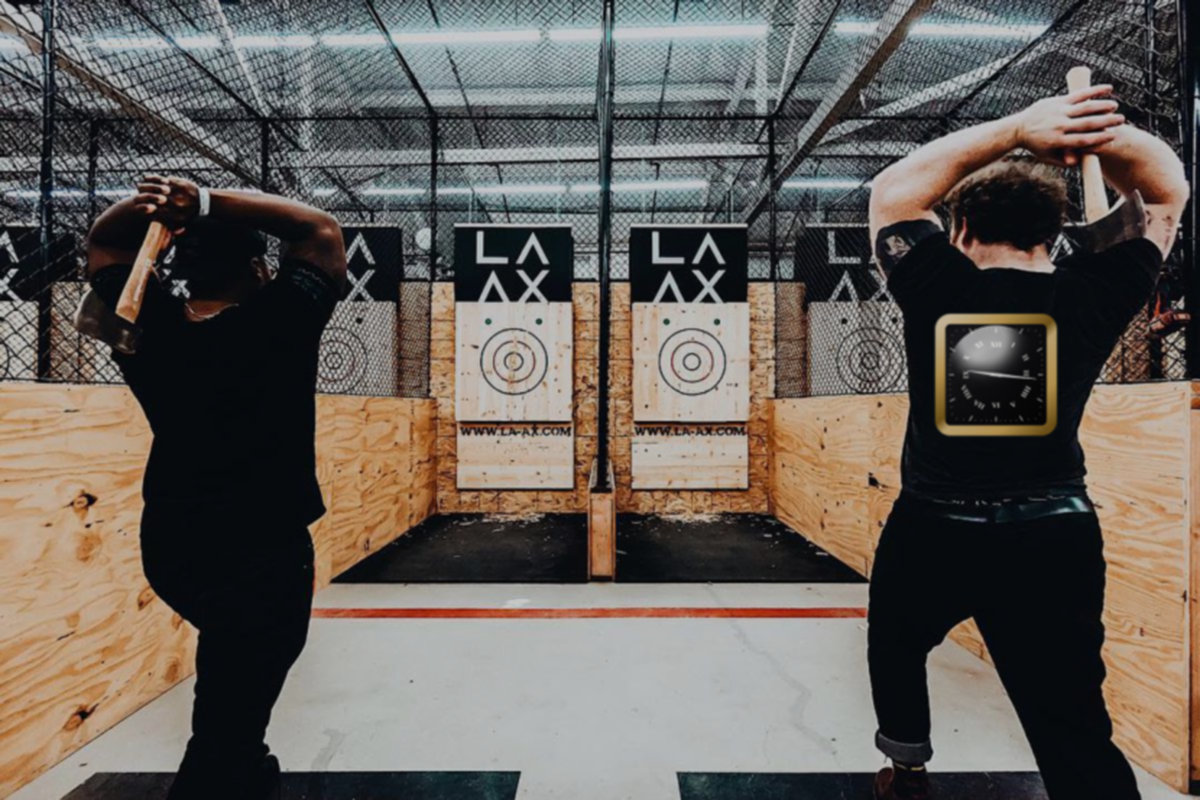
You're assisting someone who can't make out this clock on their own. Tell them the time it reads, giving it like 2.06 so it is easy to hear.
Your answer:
9.16
